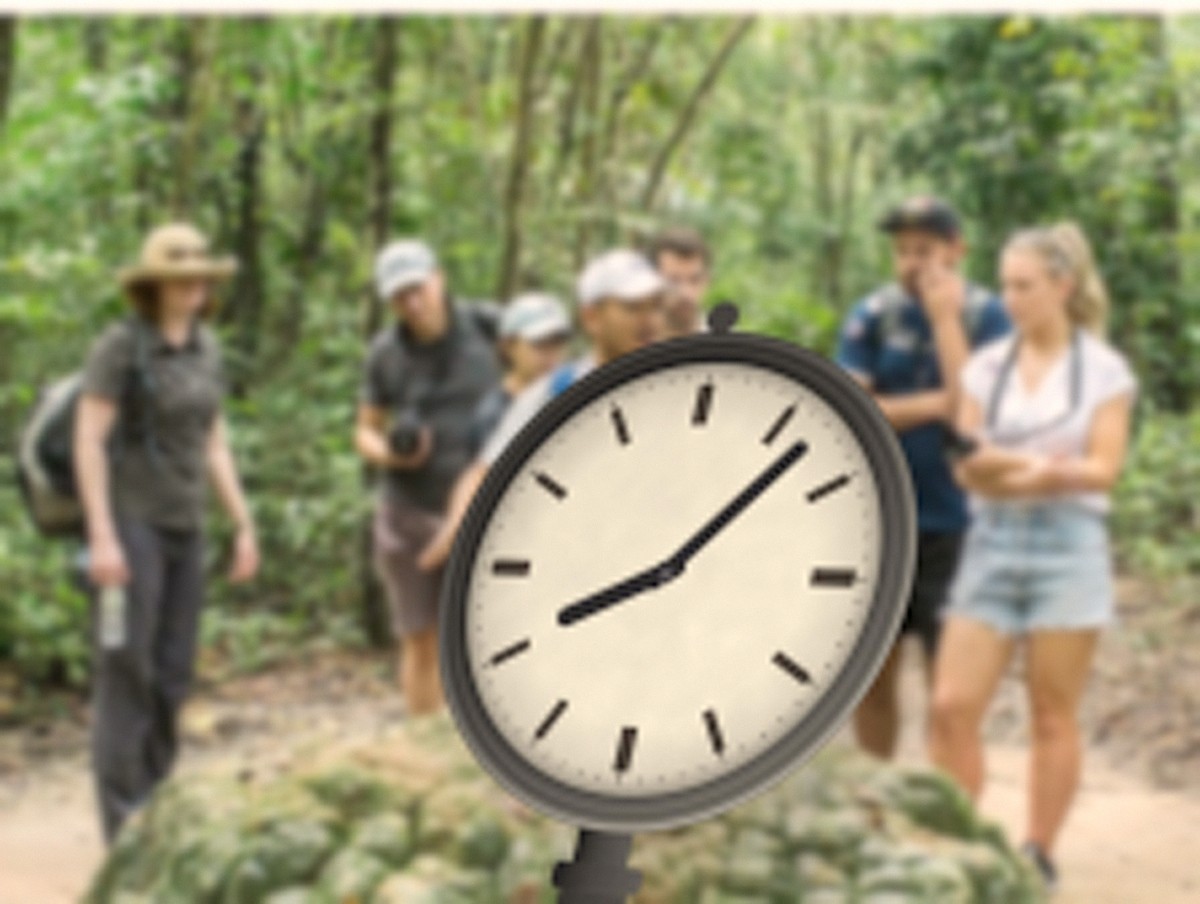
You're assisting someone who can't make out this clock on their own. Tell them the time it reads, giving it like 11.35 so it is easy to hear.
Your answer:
8.07
